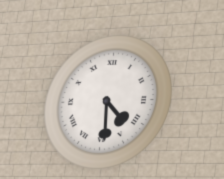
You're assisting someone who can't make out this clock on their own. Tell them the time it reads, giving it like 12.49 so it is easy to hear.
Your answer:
4.29
